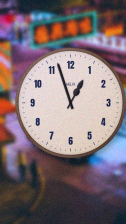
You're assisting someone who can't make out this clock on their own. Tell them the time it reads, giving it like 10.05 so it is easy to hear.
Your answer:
12.57
